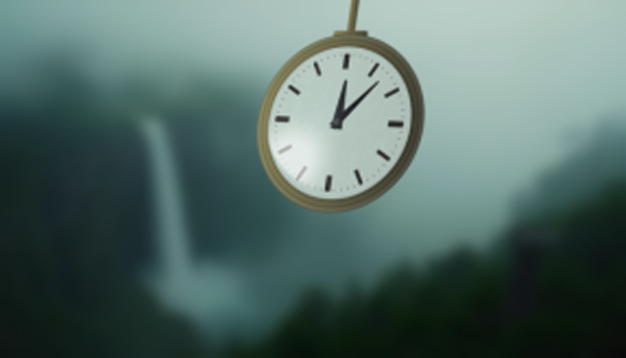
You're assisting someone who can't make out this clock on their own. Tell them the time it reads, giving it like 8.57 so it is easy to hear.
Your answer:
12.07
